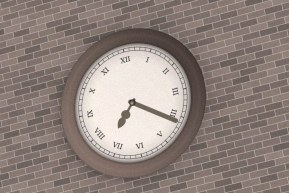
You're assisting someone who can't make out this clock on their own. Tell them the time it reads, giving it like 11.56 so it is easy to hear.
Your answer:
7.21
